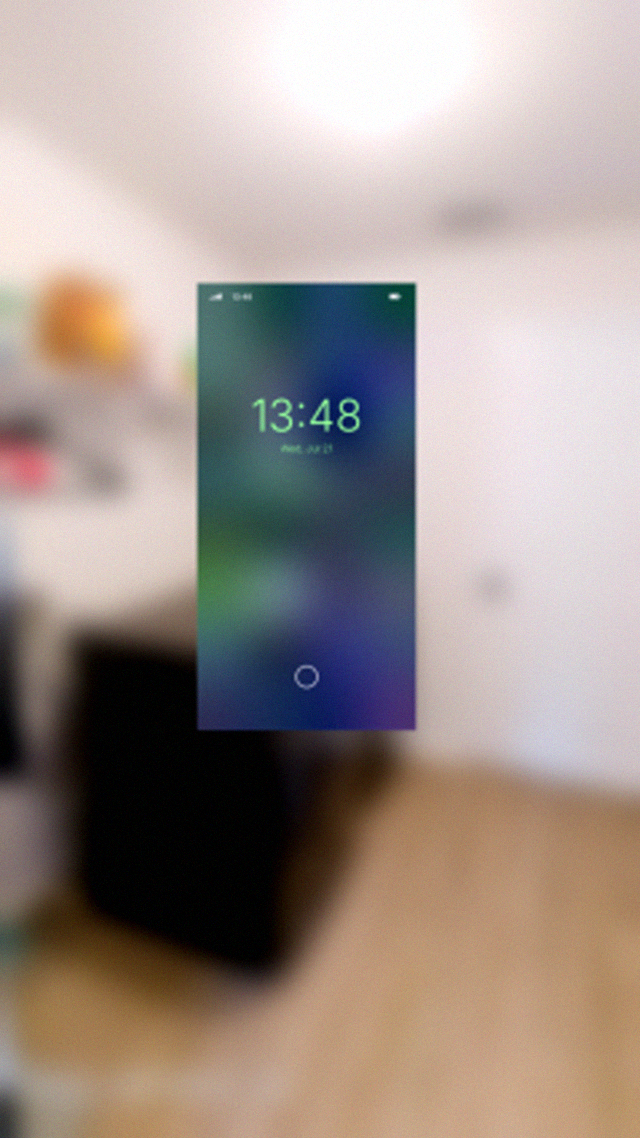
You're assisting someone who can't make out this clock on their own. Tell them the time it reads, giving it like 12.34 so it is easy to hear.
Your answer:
13.48
